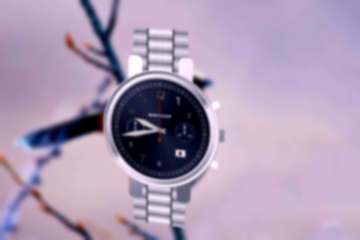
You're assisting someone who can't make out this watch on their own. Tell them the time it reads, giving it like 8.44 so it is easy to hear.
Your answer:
9.43
